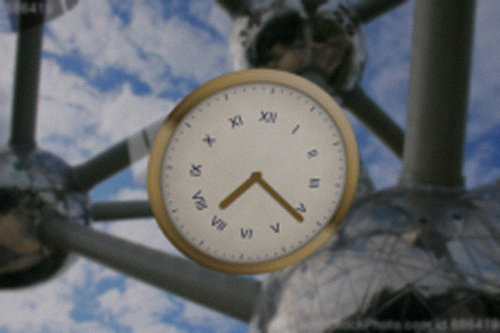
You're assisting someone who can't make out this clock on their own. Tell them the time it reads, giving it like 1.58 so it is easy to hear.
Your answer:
7.21
